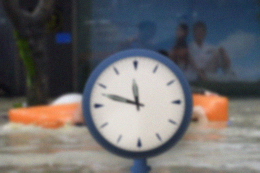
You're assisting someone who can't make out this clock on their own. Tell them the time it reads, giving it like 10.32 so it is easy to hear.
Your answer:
11.48
